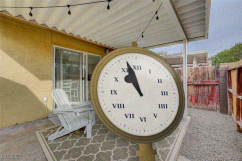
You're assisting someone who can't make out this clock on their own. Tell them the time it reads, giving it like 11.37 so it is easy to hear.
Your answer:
10.57
